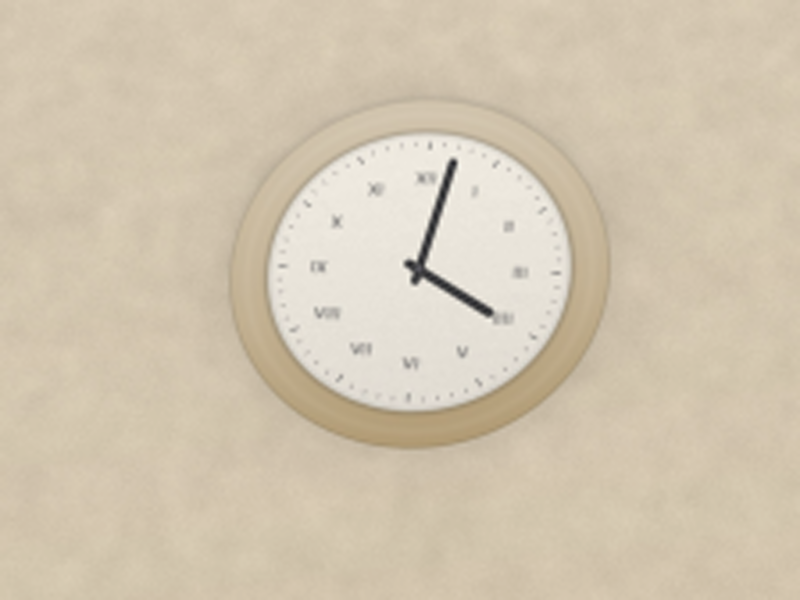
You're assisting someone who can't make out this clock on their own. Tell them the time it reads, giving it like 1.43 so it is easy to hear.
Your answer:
4.02
